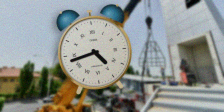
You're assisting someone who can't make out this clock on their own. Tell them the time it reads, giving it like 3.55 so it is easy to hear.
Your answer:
4.43
